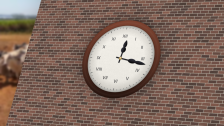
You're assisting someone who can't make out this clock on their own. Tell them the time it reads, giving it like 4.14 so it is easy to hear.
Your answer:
12.17
